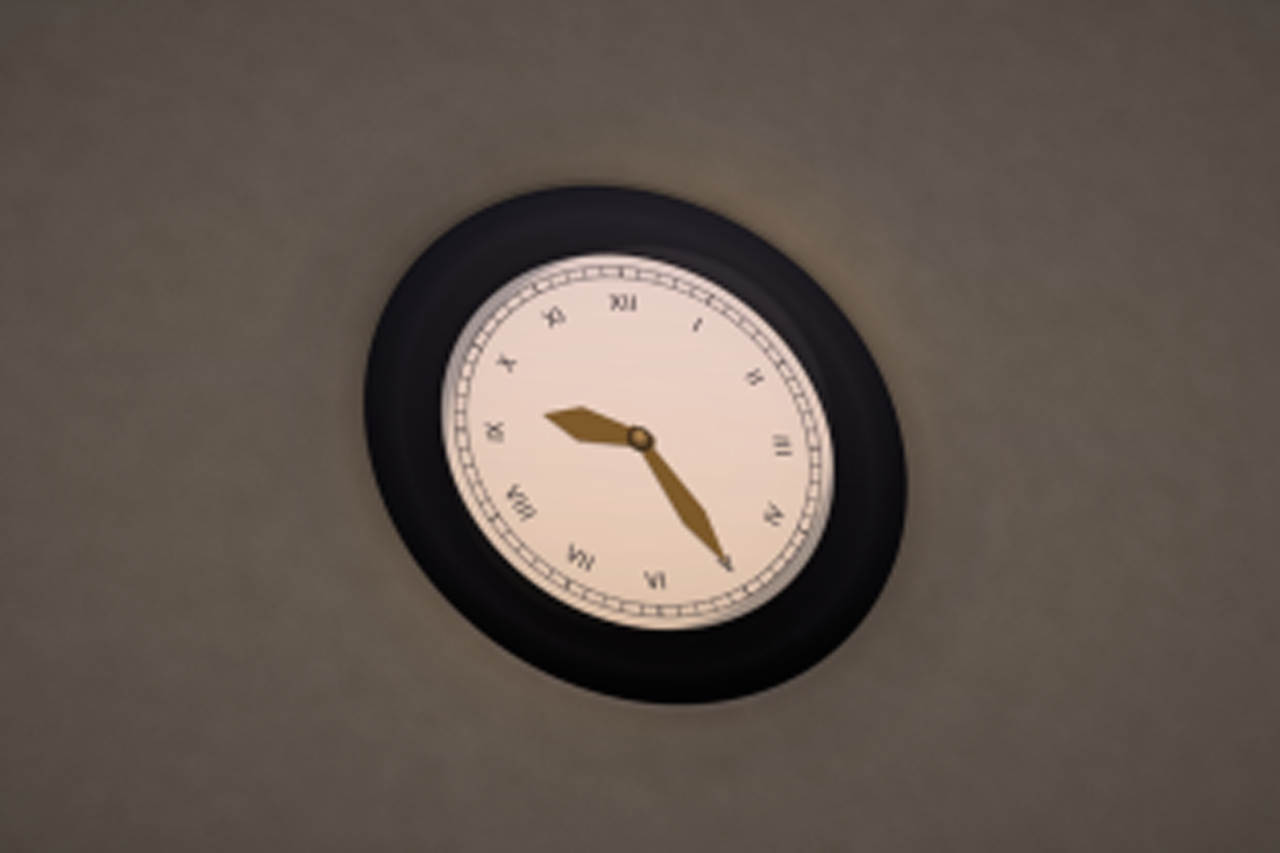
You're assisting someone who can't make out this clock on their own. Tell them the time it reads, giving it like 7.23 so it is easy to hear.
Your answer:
9.25
